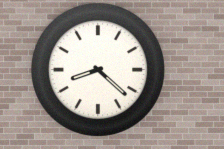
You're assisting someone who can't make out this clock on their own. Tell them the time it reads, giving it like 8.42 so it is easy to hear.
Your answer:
8.22
